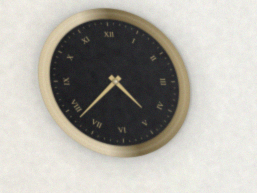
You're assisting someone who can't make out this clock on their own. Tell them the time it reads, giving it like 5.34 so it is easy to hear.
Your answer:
4.38
